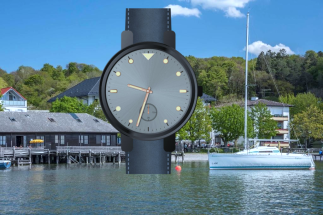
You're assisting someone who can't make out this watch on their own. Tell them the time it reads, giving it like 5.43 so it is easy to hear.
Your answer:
9.33
